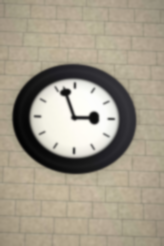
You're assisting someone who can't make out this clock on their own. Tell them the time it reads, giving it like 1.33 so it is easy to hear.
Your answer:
2.57
